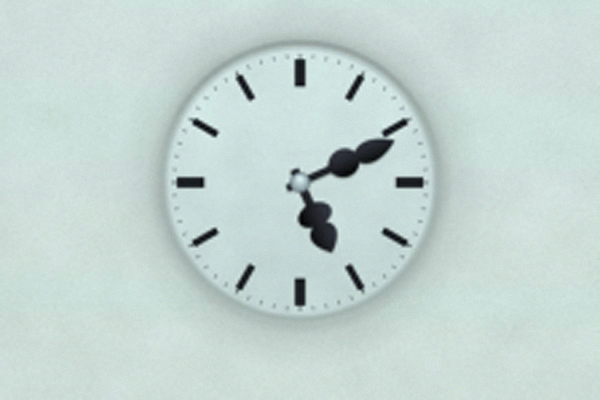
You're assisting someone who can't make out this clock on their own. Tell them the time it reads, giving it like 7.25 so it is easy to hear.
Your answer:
5.11
